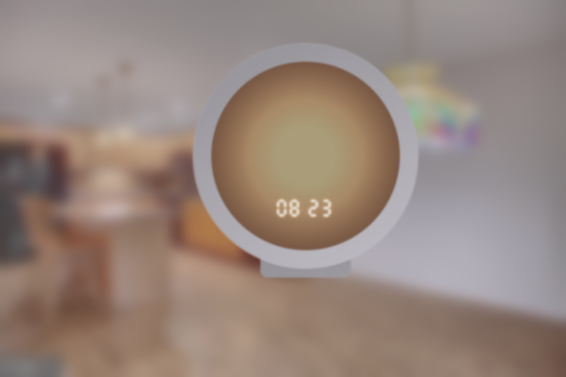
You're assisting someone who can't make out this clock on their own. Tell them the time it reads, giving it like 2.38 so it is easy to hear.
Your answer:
8.23
